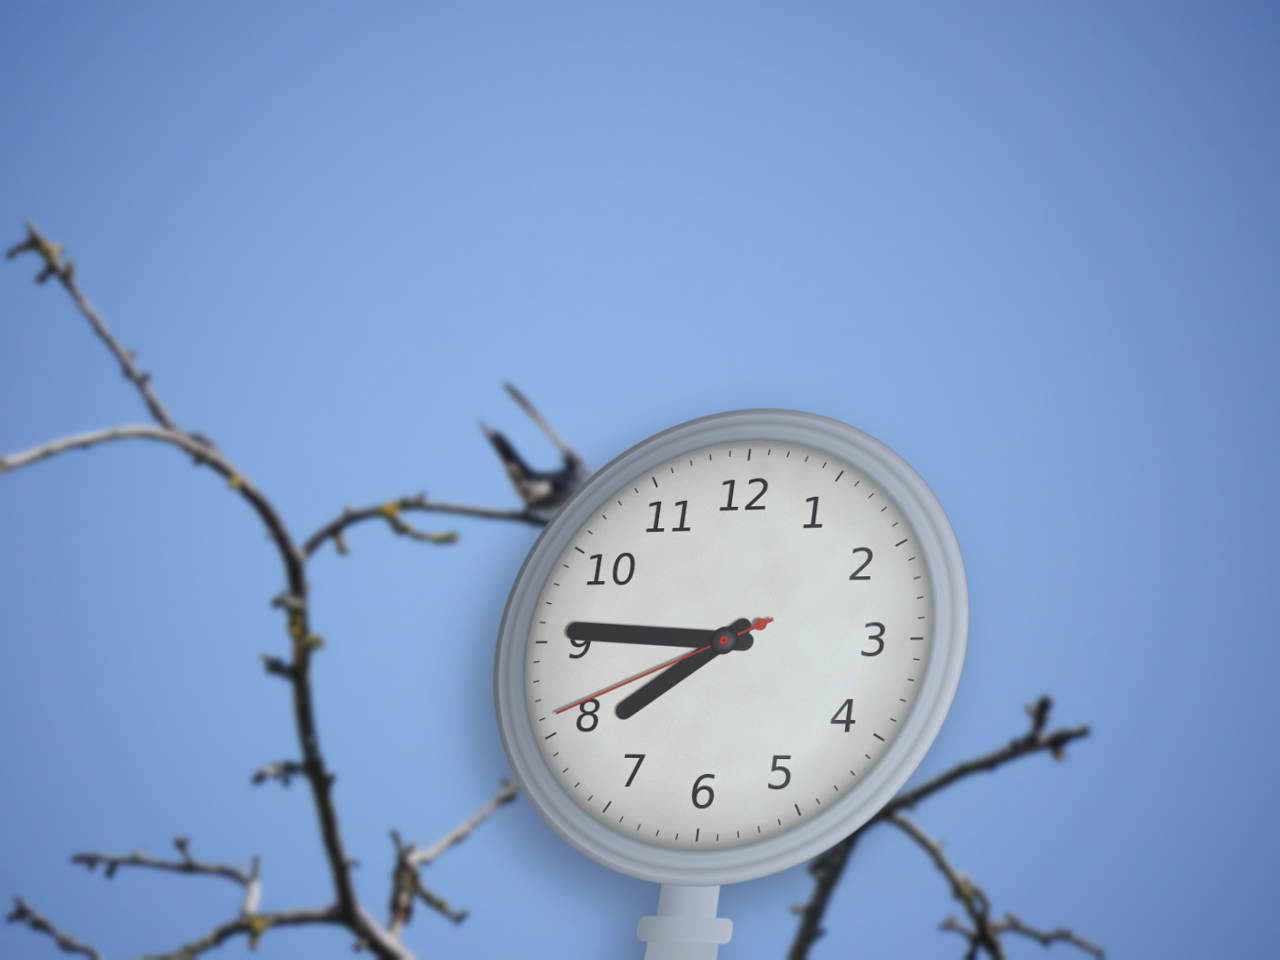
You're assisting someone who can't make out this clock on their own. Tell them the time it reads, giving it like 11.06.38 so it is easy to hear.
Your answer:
7.45.41
